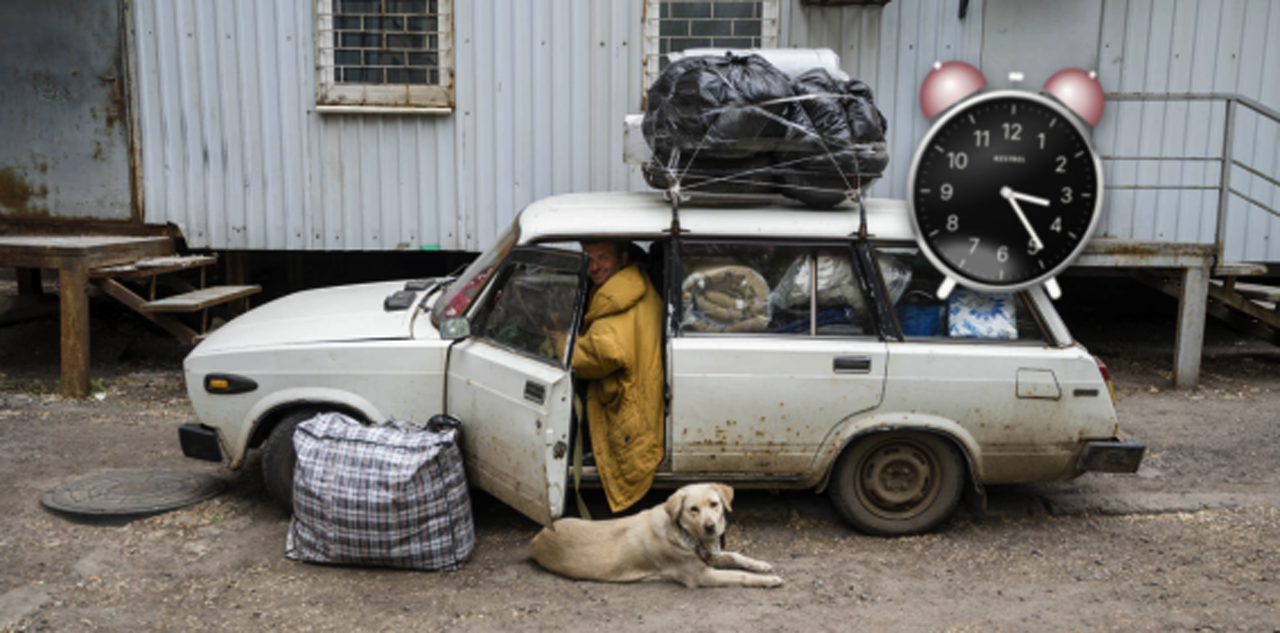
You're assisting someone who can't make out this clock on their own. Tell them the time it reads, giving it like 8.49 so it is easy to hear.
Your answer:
3.24
